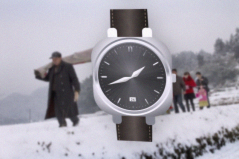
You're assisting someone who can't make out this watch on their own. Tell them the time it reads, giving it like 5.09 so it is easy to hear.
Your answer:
1.42
